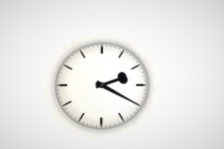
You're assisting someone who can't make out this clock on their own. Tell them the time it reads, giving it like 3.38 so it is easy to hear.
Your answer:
2.20
